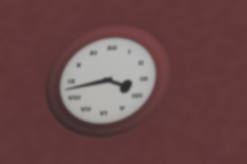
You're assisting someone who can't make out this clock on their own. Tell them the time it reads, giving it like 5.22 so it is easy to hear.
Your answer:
3.43
